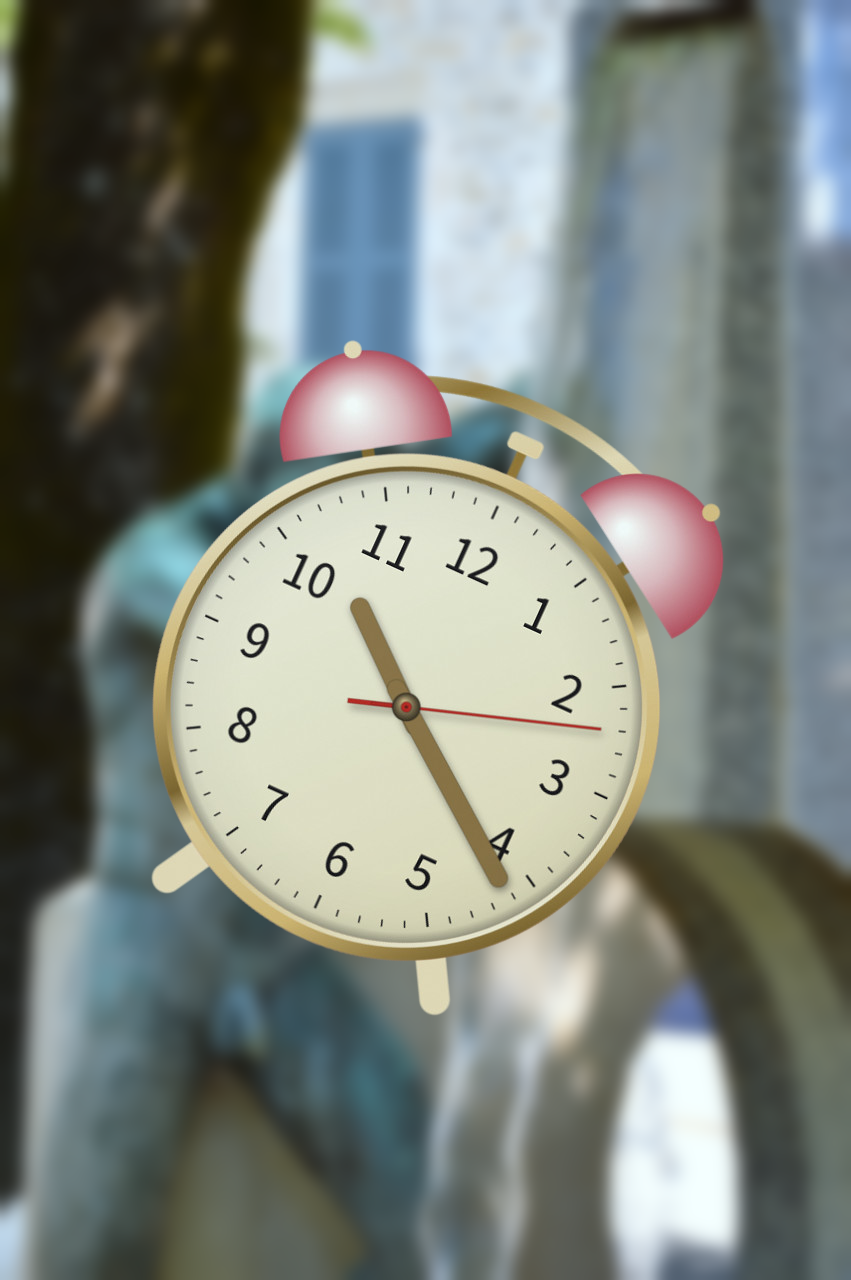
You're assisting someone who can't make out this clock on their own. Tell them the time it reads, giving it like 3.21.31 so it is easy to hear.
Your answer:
10.21.12
